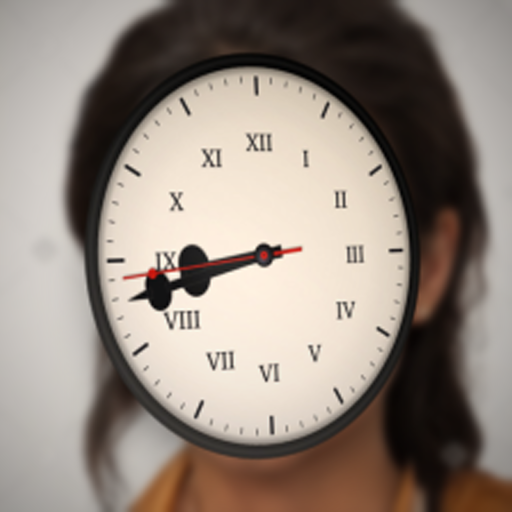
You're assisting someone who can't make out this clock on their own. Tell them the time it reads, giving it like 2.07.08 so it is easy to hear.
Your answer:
8.42.44
